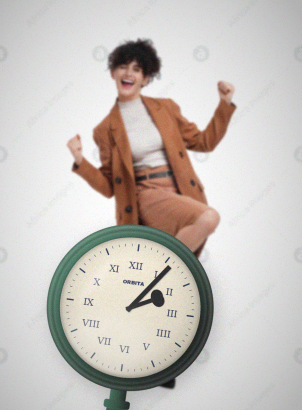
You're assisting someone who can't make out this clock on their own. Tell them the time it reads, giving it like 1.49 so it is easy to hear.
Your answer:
2.06
